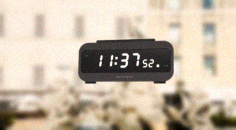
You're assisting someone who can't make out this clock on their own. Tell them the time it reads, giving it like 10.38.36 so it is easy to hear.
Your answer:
11.37.52
